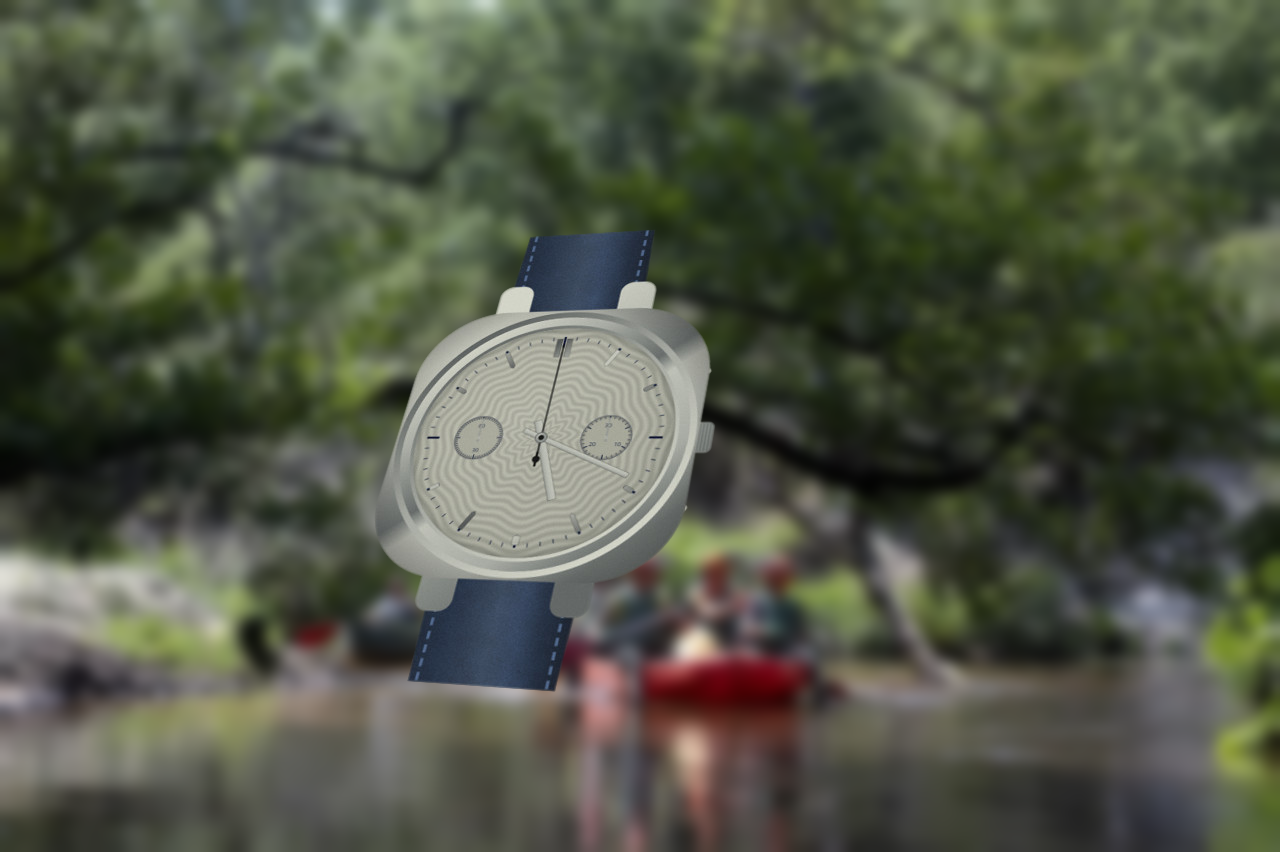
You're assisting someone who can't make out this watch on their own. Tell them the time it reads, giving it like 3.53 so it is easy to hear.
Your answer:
5.19
